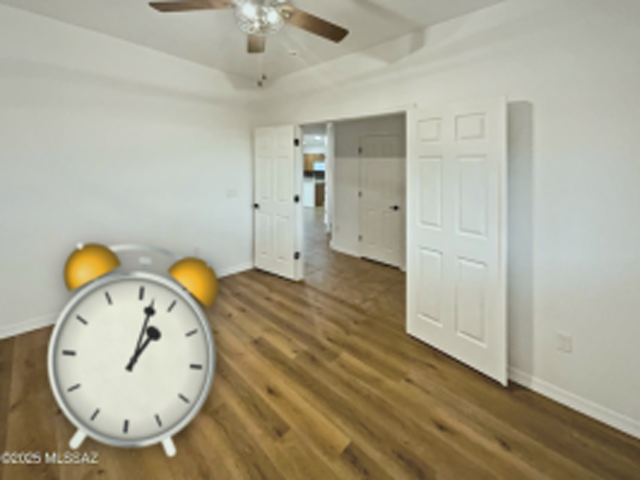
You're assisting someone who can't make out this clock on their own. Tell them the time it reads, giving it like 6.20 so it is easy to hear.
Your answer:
1.02
